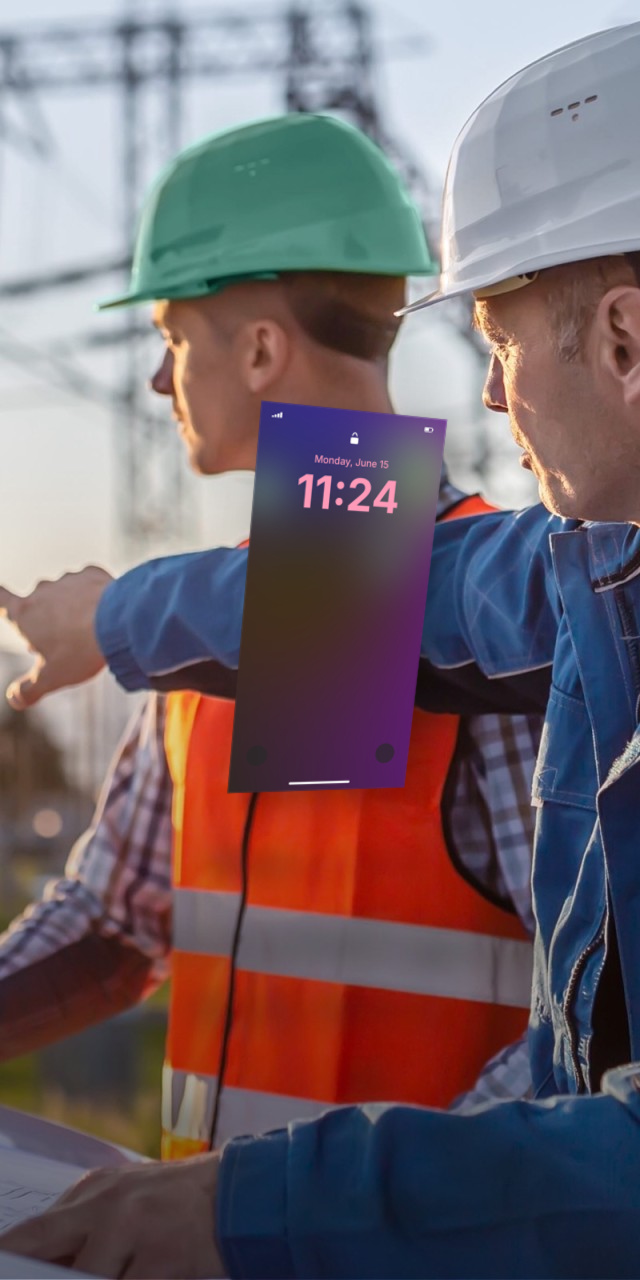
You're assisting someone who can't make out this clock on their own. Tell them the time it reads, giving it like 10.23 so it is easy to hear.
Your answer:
11.24
